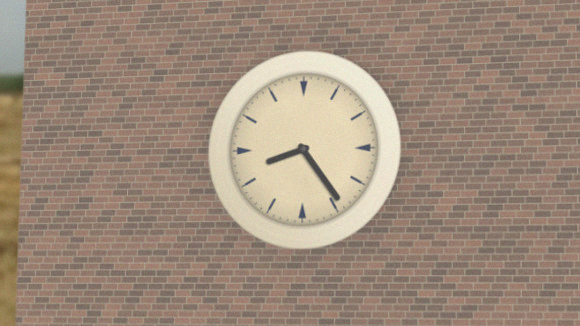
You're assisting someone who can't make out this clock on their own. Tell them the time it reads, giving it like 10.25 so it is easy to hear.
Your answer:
8.24
